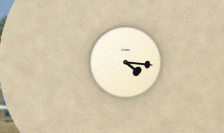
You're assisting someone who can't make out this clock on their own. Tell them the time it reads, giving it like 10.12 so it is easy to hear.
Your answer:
4.16
